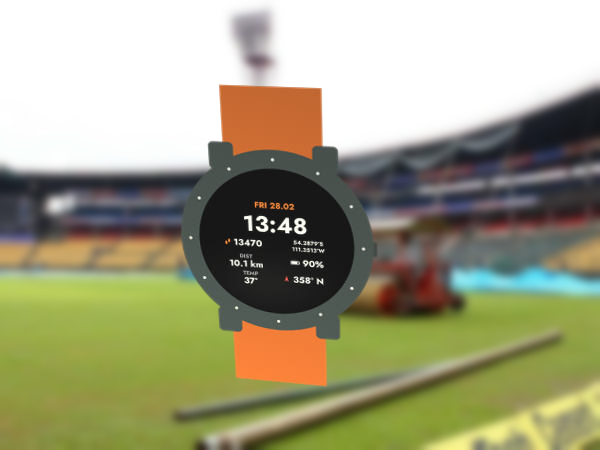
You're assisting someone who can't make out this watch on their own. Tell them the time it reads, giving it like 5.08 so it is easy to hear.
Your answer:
13.48
